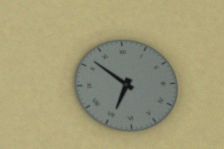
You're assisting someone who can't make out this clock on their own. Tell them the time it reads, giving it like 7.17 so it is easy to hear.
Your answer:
6.52
